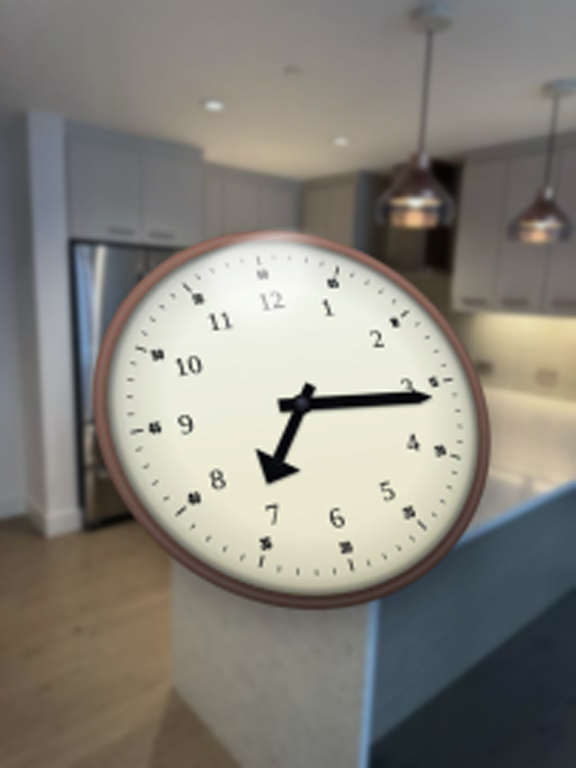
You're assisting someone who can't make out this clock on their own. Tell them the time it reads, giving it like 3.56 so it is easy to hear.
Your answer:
7.16
